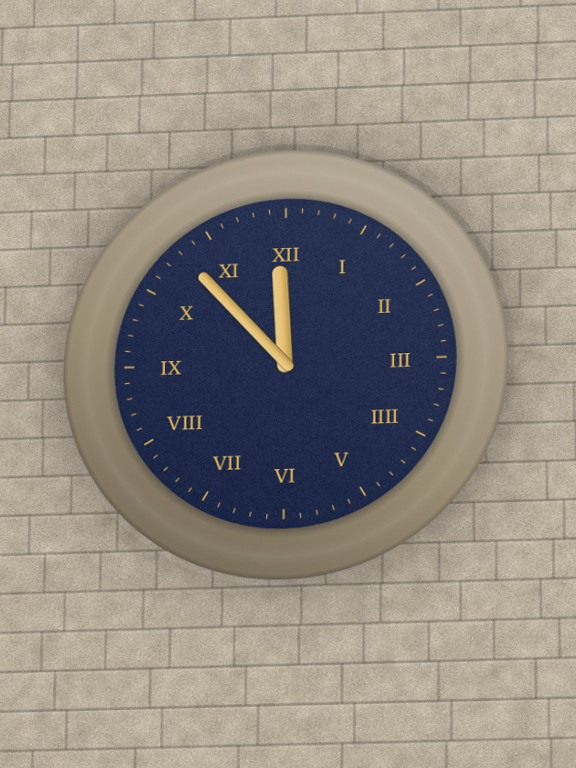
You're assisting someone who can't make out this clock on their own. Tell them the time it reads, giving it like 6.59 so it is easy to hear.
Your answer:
11.53
